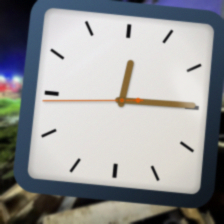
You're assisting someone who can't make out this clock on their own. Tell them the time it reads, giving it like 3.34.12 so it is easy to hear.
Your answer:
12.14.44
